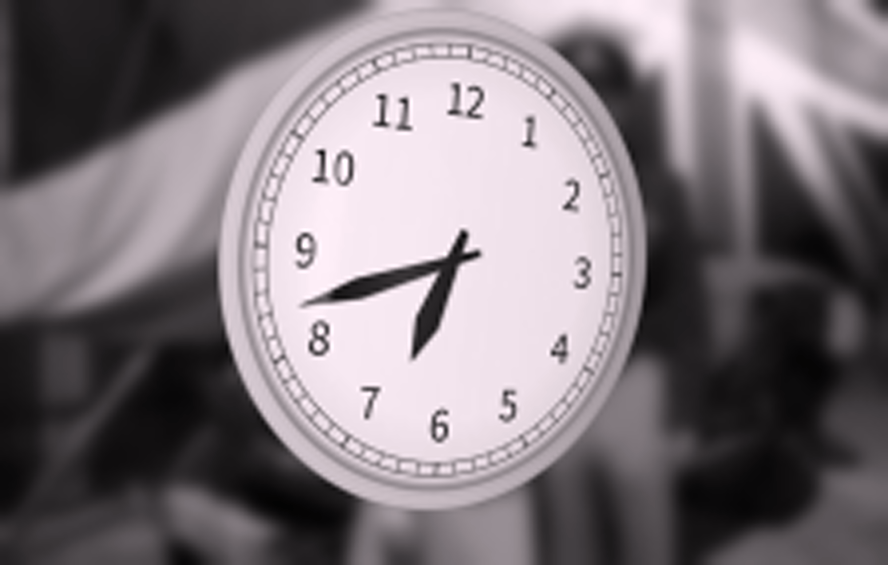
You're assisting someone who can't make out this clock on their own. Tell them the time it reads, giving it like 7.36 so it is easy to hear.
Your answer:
6.42
